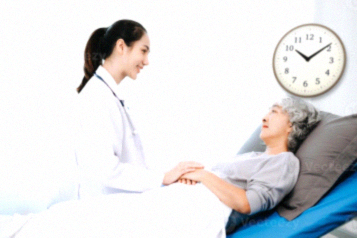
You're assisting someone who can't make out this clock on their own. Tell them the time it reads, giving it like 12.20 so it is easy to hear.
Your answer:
10.09
